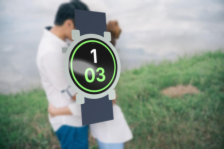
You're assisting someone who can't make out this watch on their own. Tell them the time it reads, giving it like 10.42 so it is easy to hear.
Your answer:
1.03
